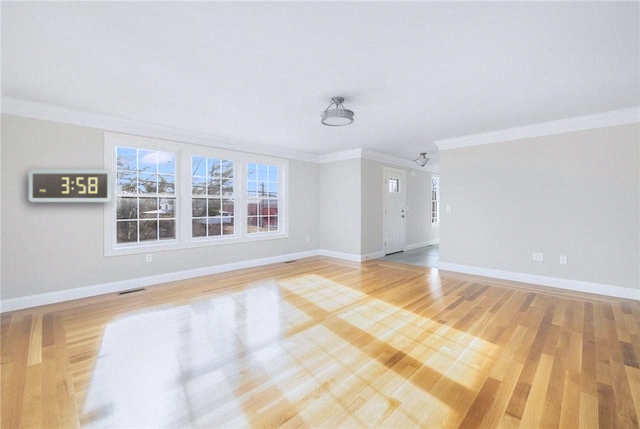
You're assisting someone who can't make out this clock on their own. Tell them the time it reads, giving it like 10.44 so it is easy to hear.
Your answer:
3.58
